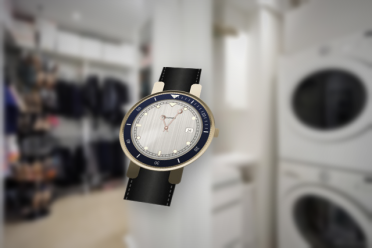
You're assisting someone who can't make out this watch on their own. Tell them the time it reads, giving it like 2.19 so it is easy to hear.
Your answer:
11.04
